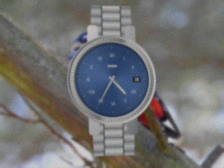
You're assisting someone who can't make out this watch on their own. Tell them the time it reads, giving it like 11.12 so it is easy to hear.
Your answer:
4.35
